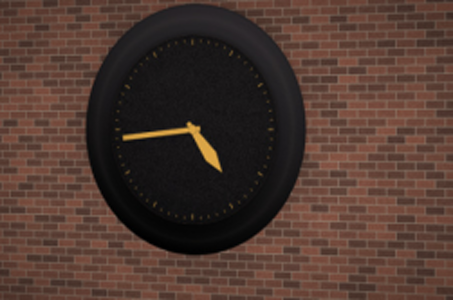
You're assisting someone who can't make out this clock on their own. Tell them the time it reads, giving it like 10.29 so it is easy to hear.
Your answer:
4.44
